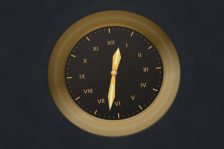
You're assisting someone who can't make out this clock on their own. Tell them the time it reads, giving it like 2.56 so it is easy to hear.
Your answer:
12.32
